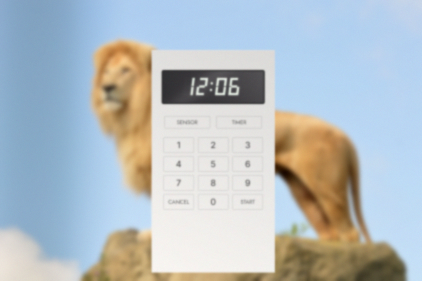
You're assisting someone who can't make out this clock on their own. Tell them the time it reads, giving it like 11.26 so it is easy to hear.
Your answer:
12.06
